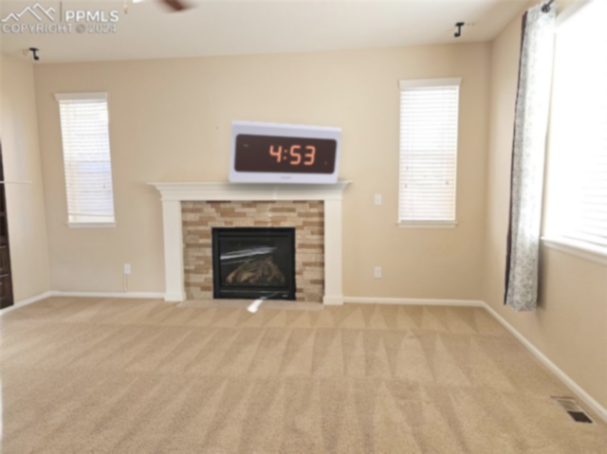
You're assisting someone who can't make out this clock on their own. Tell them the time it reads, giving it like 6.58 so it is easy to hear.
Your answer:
4.53
